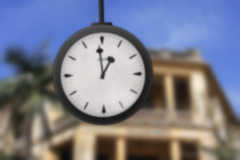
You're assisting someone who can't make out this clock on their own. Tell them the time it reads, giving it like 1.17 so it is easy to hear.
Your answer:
12.59
